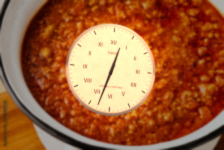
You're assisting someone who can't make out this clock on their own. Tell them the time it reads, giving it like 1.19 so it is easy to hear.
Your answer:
12.33
